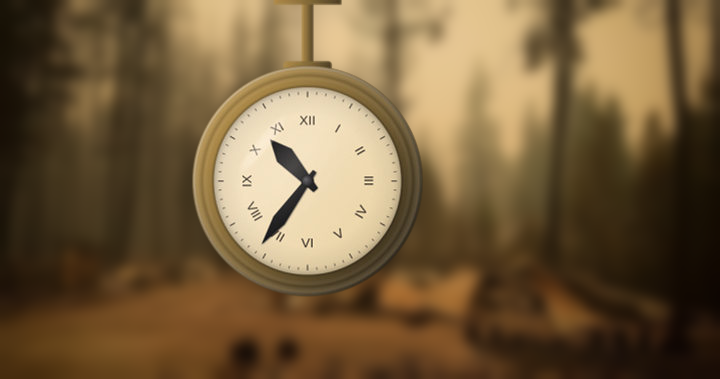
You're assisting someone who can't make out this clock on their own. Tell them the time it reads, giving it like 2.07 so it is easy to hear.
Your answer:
10.36
